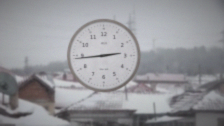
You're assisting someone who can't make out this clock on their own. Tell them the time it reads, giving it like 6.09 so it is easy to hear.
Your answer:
2.44
